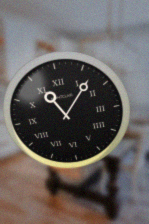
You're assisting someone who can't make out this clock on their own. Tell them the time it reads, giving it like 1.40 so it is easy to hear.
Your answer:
11.07
